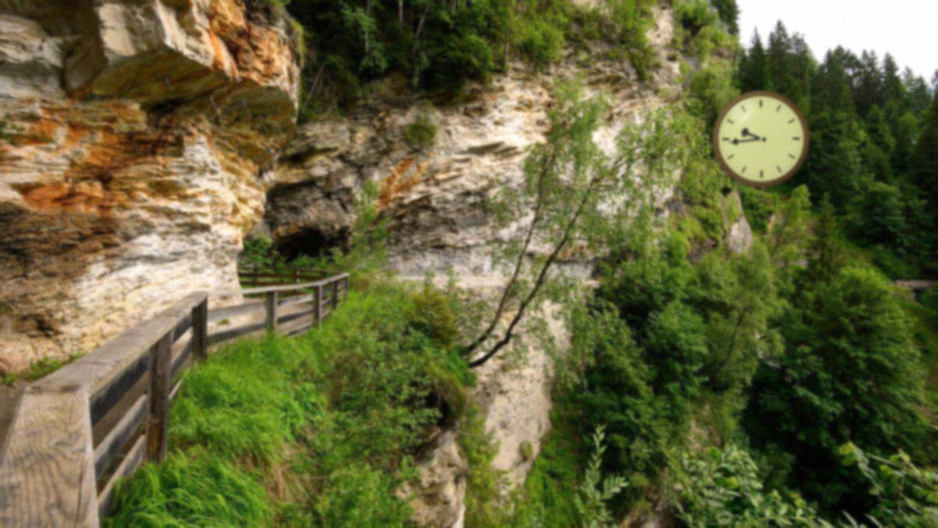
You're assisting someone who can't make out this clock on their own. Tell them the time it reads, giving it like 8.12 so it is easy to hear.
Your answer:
9.44
